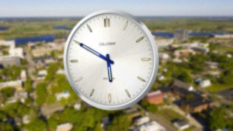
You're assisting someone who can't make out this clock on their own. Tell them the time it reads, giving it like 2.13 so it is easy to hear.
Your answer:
5.50
